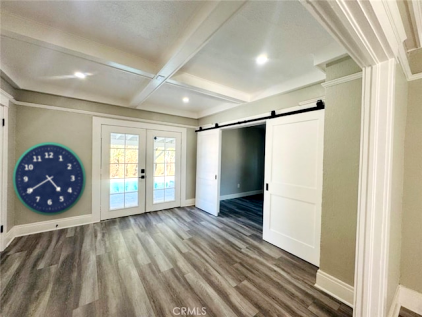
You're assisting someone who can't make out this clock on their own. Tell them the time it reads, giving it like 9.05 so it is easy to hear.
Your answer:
4.40
